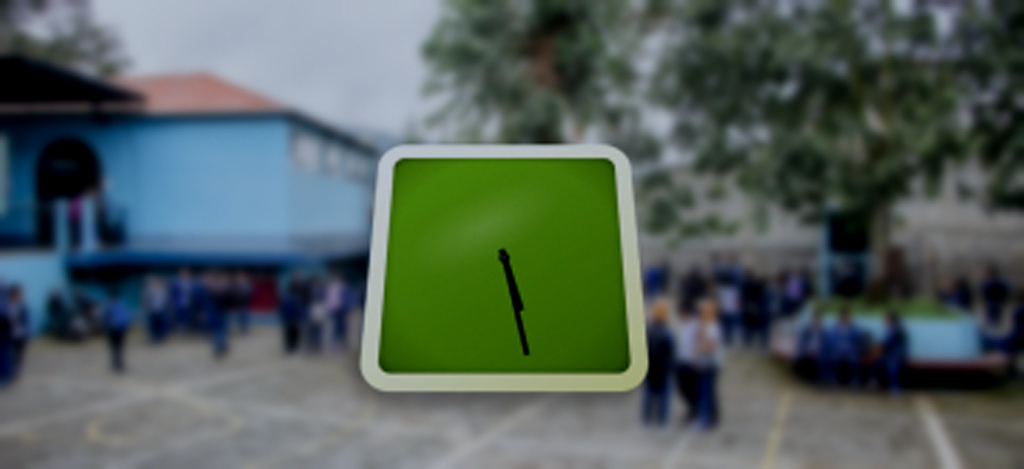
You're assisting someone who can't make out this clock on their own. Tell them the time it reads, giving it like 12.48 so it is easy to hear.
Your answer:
5.28
